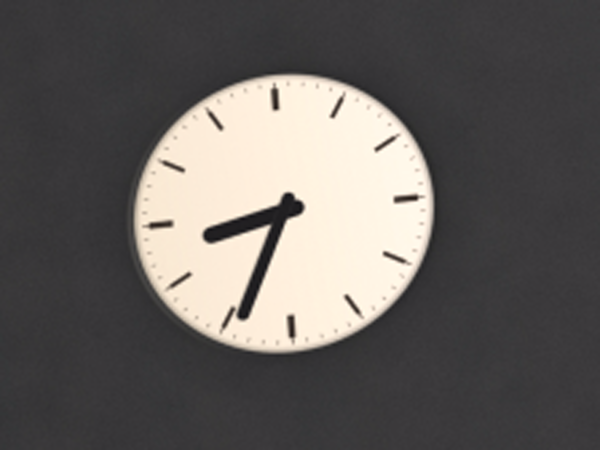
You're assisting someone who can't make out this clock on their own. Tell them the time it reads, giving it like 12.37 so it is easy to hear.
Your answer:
8.34
